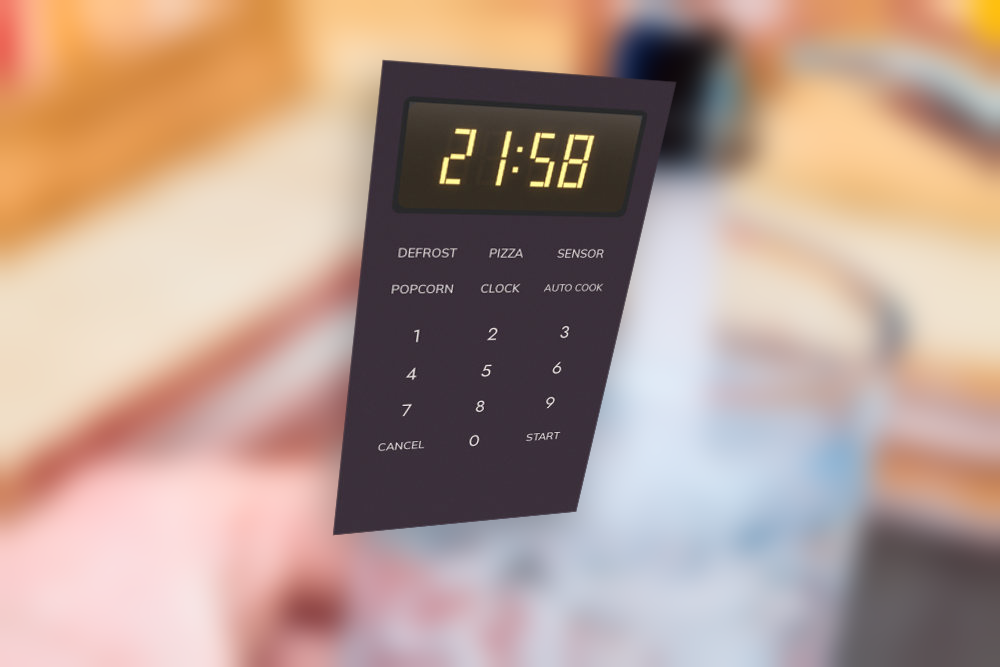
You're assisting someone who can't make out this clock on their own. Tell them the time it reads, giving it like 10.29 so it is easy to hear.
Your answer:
21.58
